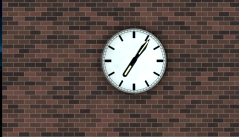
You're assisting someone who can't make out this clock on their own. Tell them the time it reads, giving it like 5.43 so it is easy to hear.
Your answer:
7.06
